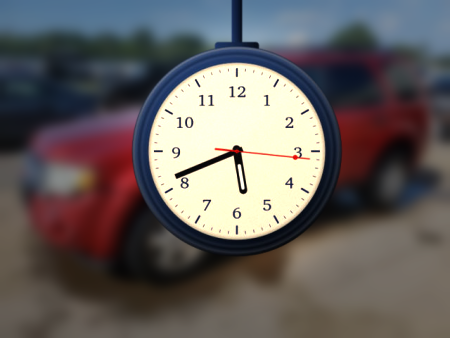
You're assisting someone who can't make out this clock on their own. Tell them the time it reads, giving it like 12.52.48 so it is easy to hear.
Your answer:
5.41.16
